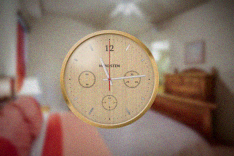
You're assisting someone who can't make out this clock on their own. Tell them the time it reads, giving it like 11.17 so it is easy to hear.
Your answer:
11.14
